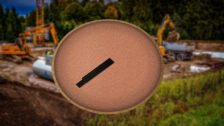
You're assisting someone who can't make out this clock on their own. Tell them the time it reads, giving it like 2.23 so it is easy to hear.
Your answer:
7.38
